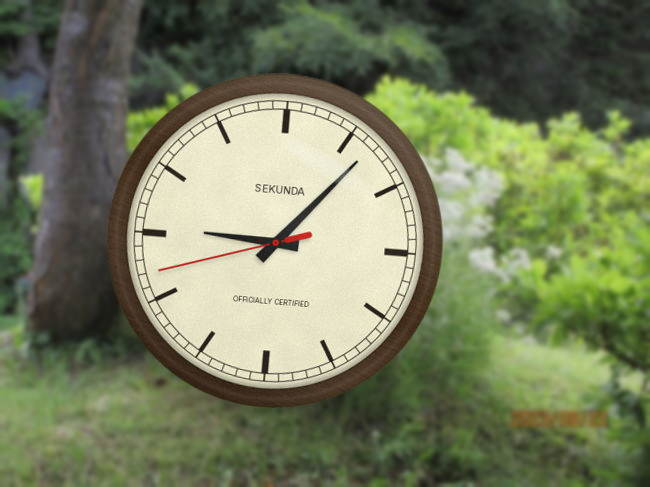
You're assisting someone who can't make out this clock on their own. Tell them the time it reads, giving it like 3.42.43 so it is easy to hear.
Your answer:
9.06.42
